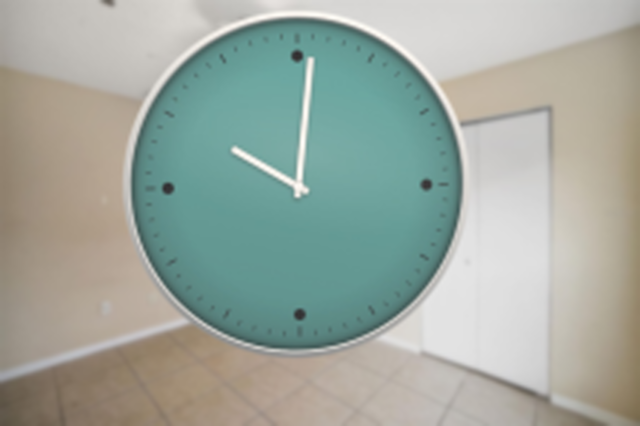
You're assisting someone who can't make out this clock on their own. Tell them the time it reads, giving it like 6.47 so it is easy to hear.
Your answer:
10.01
